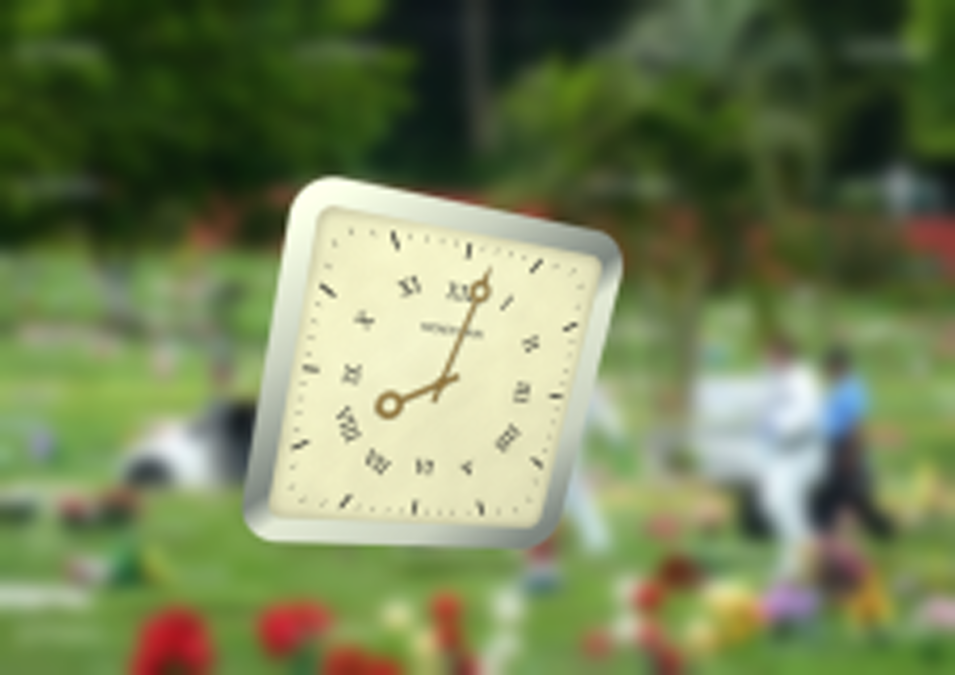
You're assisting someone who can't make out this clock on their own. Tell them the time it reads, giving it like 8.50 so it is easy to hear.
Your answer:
8.02
